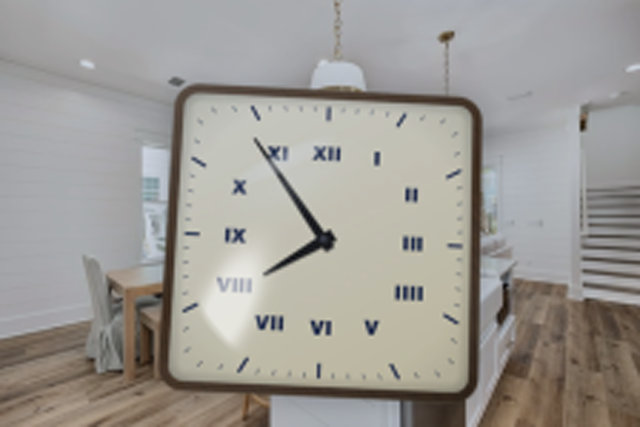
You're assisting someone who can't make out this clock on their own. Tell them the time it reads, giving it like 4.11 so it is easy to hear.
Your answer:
7.54
